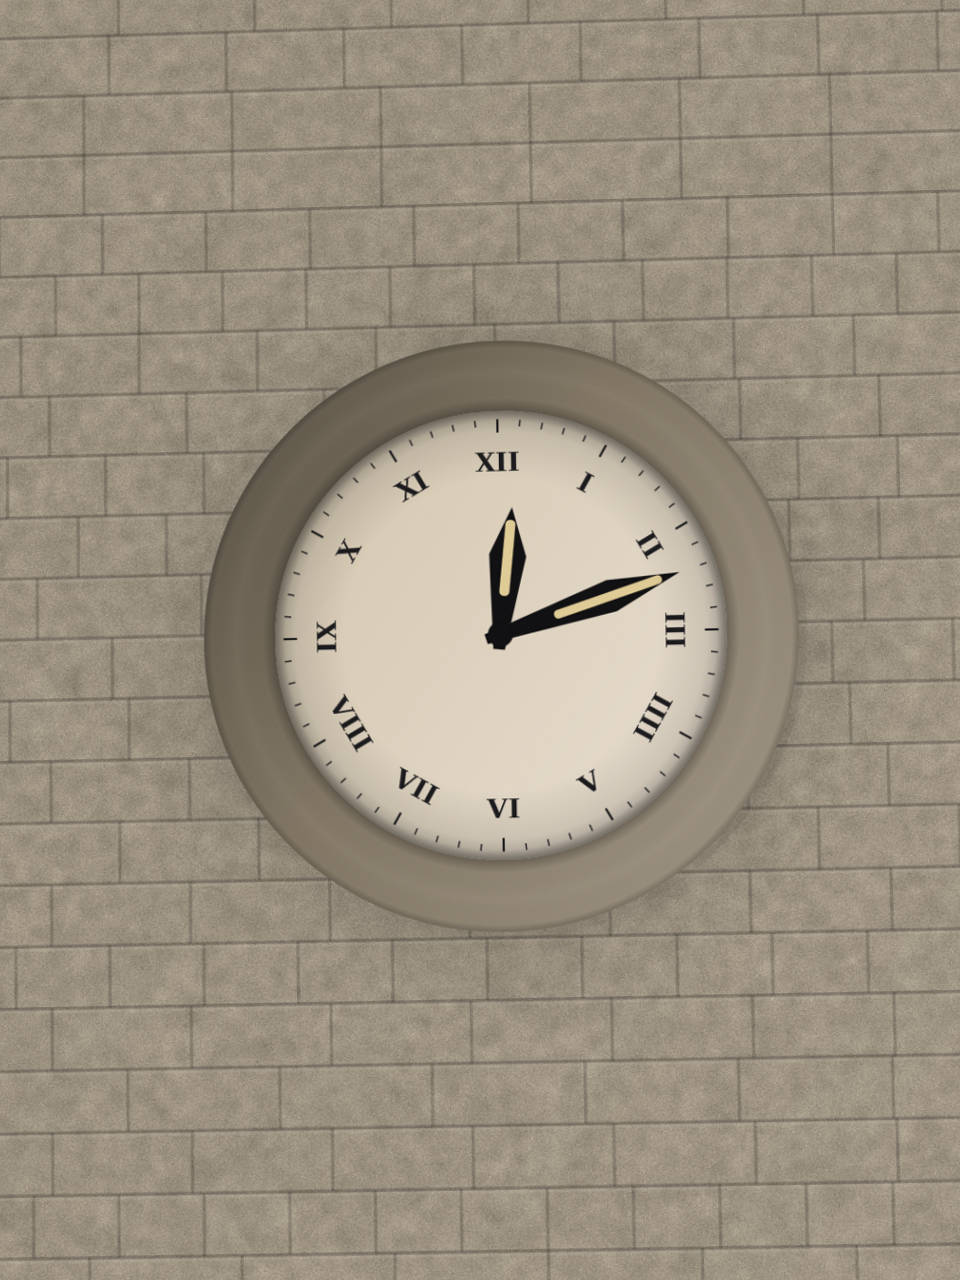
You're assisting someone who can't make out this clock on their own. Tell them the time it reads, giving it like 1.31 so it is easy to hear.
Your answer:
12.12
